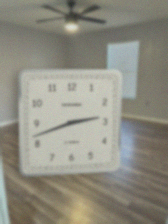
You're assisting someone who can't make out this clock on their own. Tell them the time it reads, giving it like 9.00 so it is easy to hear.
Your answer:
2.42
